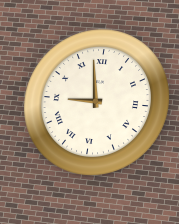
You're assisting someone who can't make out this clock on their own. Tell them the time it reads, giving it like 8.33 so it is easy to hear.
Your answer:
8.58
